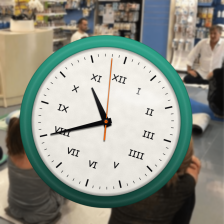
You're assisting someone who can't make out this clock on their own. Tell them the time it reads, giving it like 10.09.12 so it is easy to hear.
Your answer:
10.39.58
